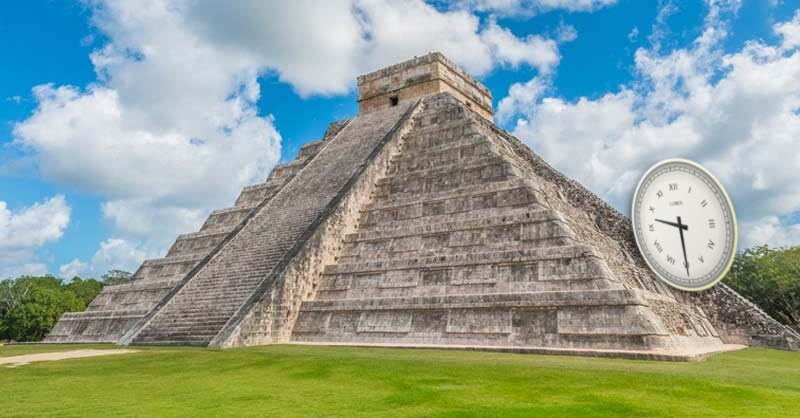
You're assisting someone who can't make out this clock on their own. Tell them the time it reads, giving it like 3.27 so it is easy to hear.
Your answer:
9.30
